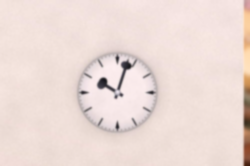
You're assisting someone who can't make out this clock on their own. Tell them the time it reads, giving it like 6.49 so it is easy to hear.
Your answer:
10.03
